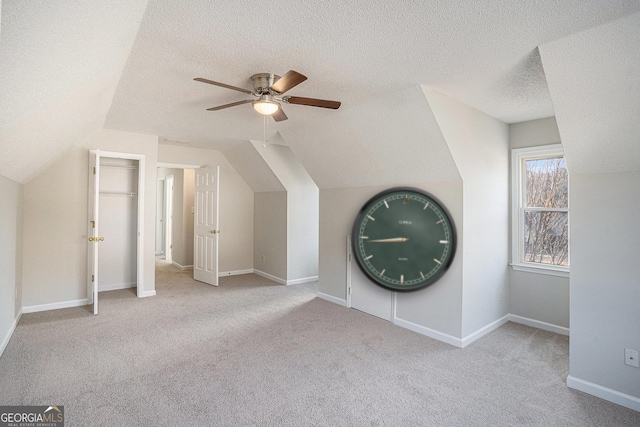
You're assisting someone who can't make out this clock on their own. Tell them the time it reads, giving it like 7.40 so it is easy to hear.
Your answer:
8.44
